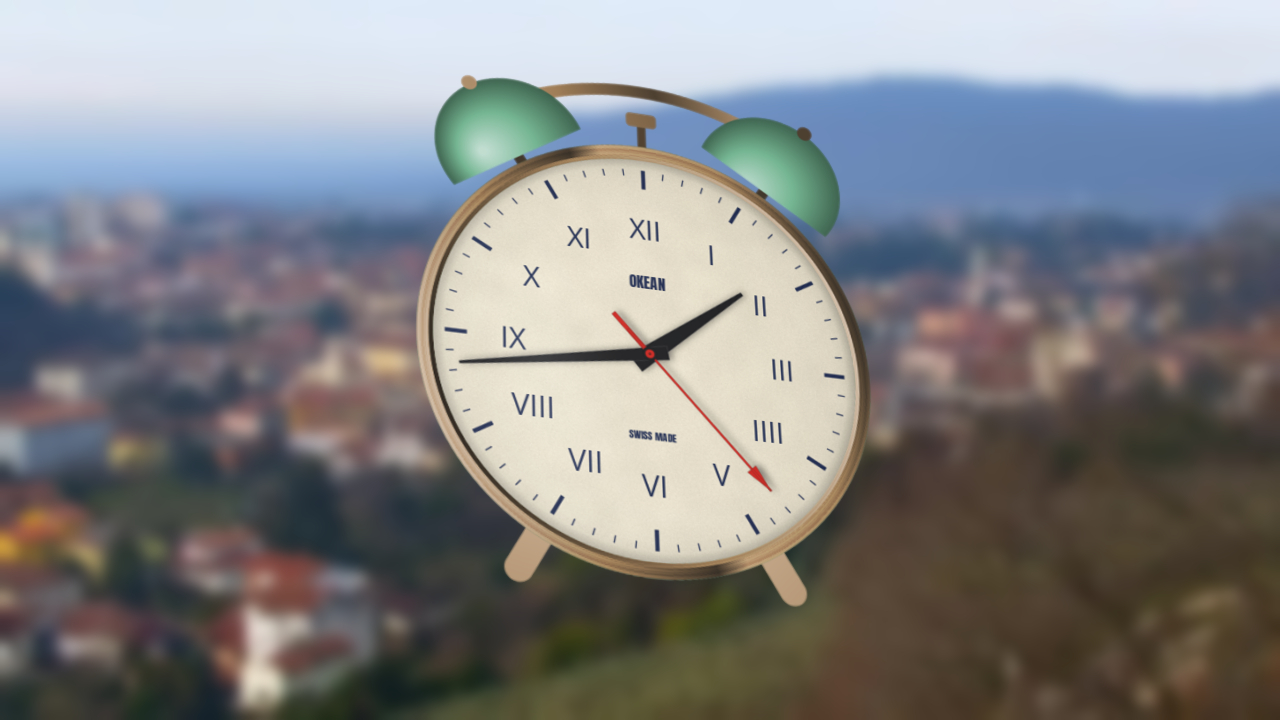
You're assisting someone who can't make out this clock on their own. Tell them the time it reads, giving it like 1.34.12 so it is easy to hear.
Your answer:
1.43.23
